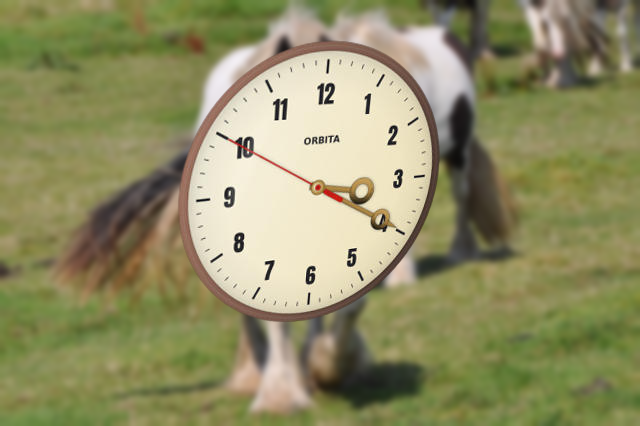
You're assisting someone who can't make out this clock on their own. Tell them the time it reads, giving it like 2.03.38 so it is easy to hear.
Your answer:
3.19.50
